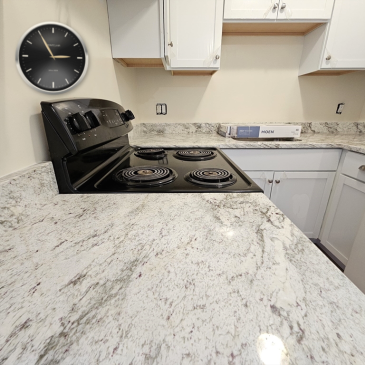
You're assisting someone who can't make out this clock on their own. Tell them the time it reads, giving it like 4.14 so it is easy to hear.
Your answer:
2.55
